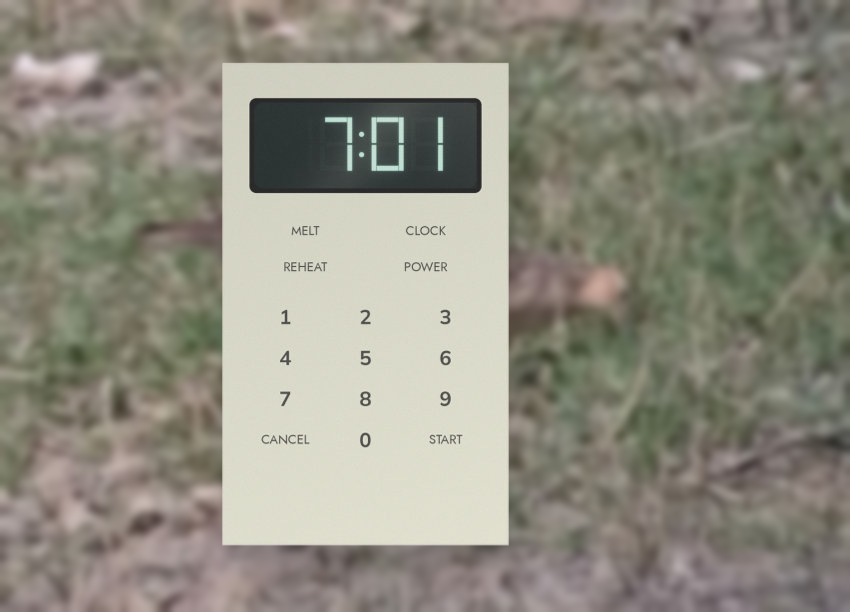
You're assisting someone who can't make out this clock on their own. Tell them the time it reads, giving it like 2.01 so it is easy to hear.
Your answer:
7.01
